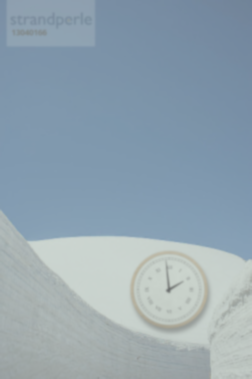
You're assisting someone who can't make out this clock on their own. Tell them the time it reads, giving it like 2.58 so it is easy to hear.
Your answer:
1.59
